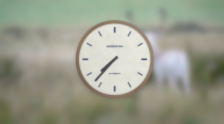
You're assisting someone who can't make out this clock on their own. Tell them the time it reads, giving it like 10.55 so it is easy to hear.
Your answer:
7.37
